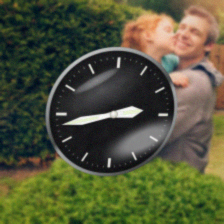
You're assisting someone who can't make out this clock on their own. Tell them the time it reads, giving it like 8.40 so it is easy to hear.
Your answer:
2.43
